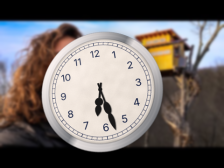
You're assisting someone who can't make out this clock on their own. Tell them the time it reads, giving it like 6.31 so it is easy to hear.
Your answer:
6.28
